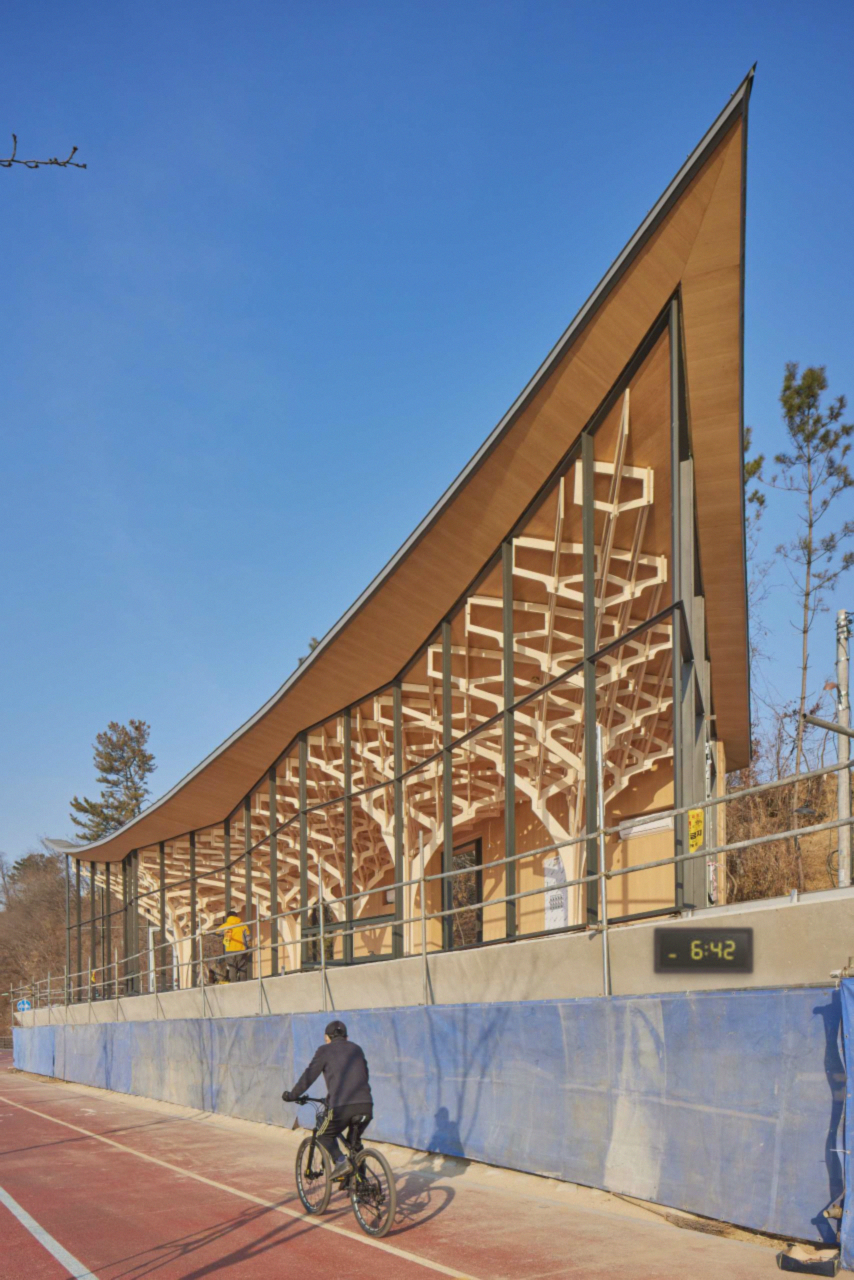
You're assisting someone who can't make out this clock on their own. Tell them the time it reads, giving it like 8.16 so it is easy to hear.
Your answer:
6.42
